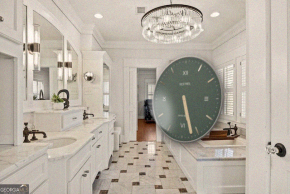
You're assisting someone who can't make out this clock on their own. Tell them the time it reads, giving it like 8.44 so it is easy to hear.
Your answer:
5.27
